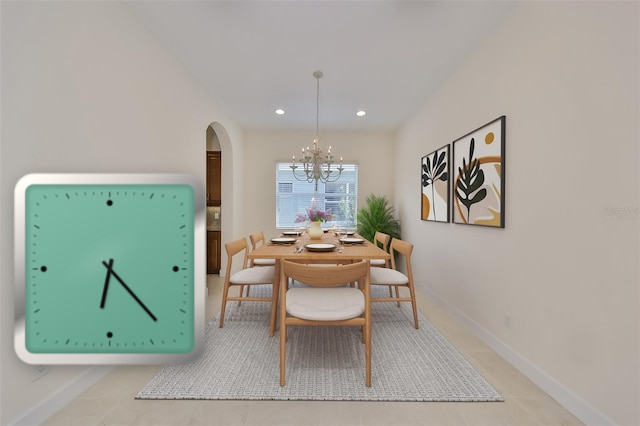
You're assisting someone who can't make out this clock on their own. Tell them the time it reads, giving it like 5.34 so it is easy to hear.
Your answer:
6.23
